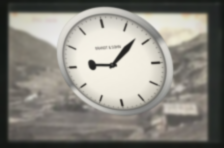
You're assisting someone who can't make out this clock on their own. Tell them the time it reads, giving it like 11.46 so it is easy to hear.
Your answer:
9.08
